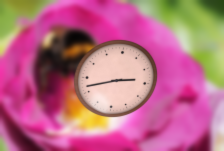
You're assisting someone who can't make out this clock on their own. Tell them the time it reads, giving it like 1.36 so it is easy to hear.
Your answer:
2.42
